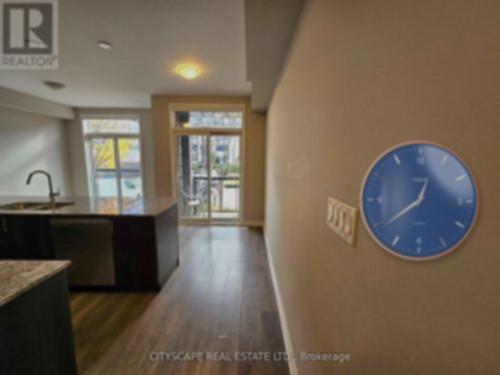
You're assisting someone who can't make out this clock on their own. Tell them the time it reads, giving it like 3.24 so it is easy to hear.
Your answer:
12.39
